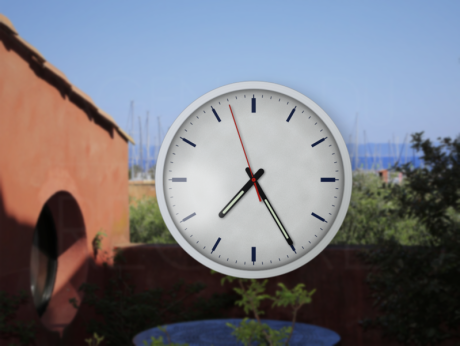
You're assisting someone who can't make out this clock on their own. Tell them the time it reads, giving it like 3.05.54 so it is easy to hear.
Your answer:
7.24.57
